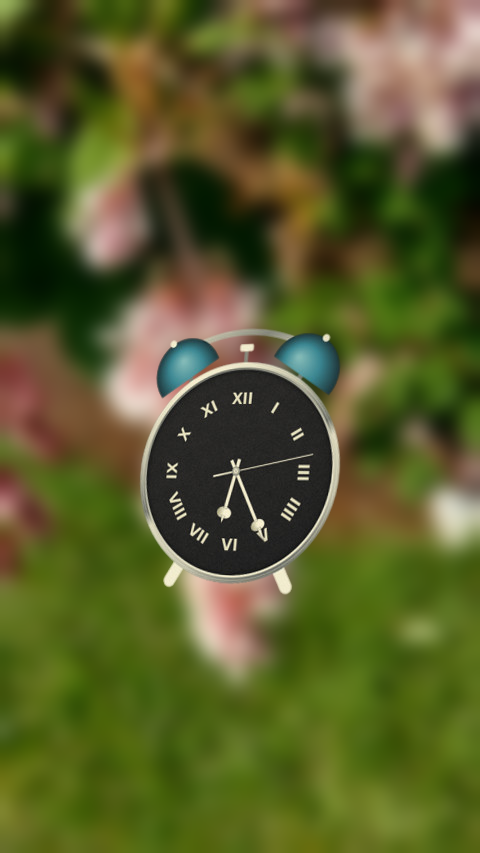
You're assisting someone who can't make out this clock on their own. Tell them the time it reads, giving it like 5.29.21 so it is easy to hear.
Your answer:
6.25.13
